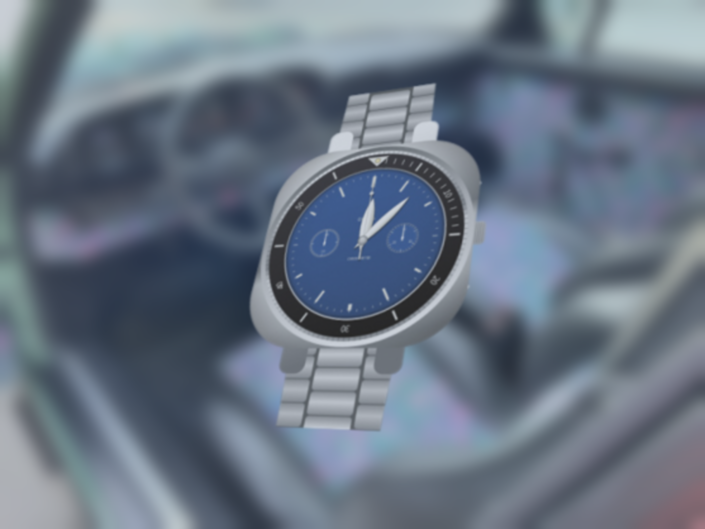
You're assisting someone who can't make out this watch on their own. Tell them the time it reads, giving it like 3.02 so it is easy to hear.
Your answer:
12.07
